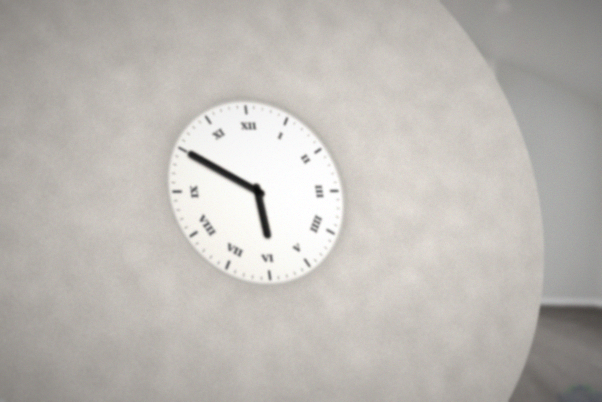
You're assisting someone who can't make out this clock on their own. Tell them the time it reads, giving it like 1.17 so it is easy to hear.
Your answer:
5.50
